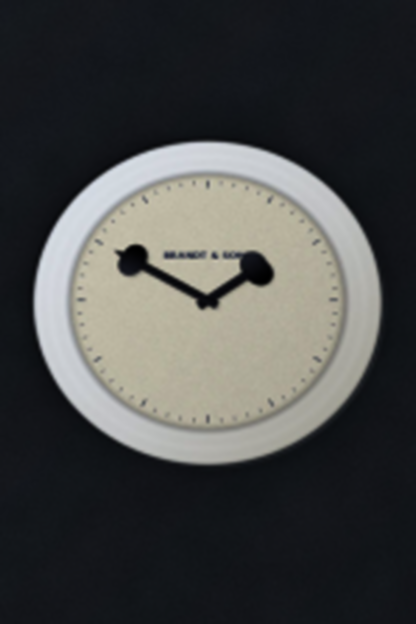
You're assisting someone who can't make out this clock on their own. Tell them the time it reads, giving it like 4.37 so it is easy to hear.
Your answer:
1.50
